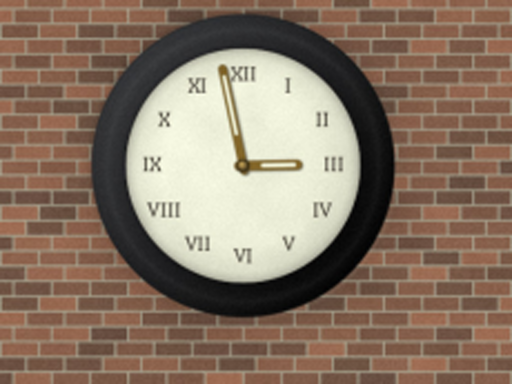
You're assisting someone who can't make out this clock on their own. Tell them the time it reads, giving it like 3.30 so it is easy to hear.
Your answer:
2.58
